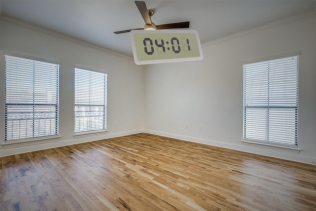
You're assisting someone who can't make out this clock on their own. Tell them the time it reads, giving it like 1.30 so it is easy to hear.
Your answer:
4.01
